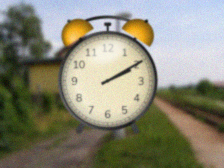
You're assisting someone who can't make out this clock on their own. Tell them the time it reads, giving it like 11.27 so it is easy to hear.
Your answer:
2.10
